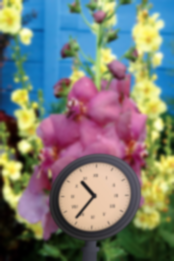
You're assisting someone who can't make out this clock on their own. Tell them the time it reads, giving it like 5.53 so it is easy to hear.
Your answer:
10.36
